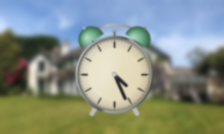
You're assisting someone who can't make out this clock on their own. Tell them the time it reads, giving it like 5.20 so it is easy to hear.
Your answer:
4.26
